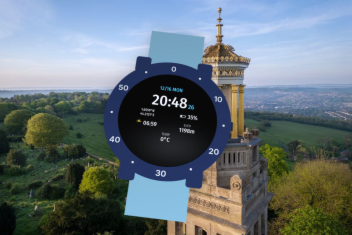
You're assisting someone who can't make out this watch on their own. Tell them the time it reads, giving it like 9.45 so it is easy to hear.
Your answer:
20.48
